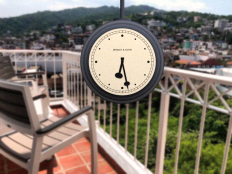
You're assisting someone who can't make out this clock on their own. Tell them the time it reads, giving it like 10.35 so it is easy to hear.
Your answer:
6.28
